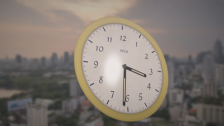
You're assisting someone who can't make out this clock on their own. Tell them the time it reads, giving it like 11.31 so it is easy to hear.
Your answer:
3.31
